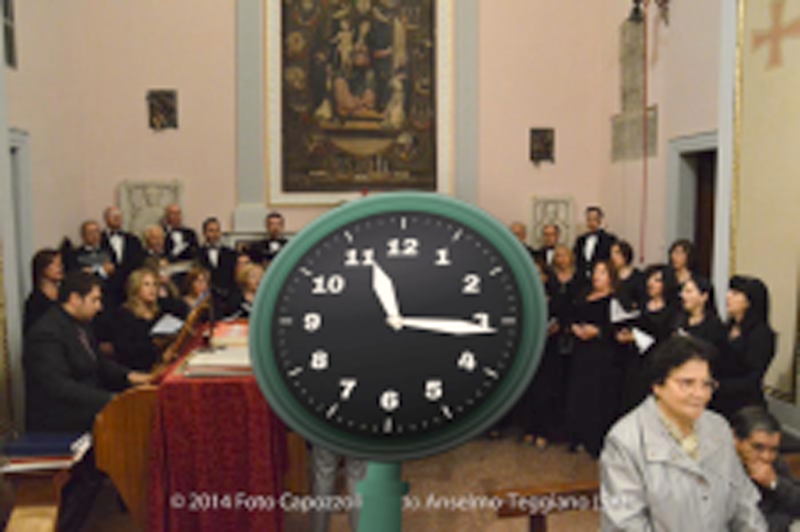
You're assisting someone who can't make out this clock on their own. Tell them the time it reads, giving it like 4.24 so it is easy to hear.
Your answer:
11.16
